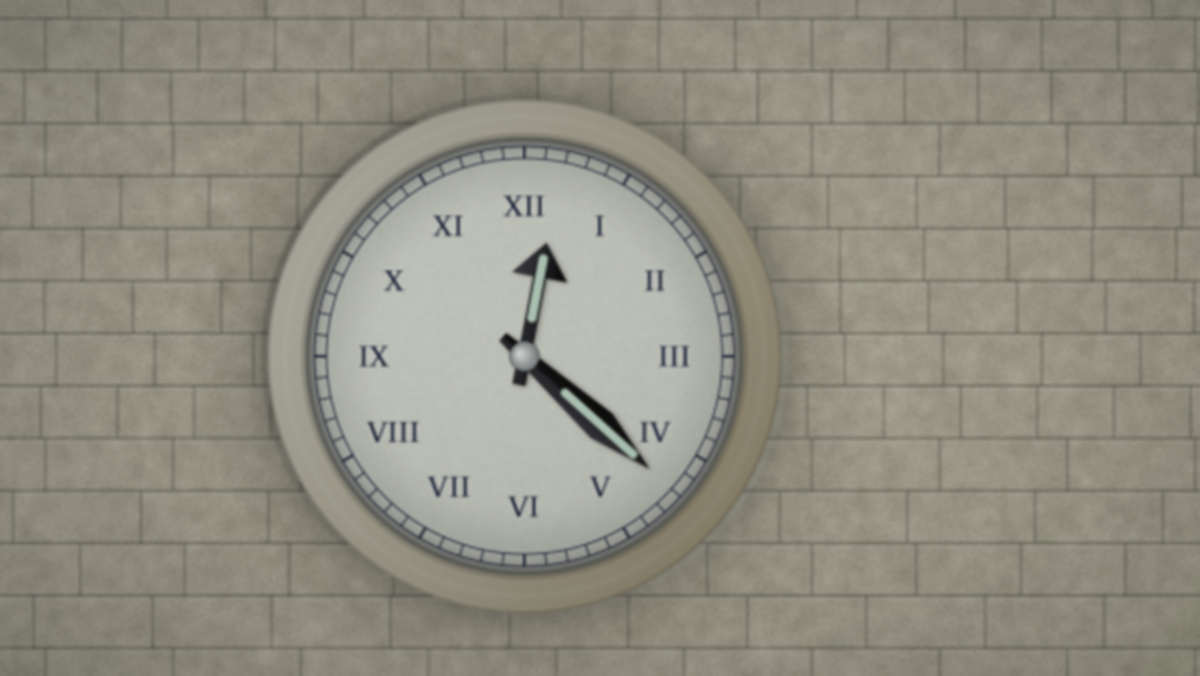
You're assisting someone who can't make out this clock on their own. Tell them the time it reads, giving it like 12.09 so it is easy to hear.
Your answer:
12.22
